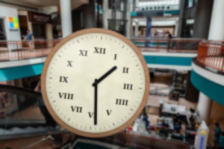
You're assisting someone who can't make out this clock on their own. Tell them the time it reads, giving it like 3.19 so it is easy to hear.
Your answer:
1.29
